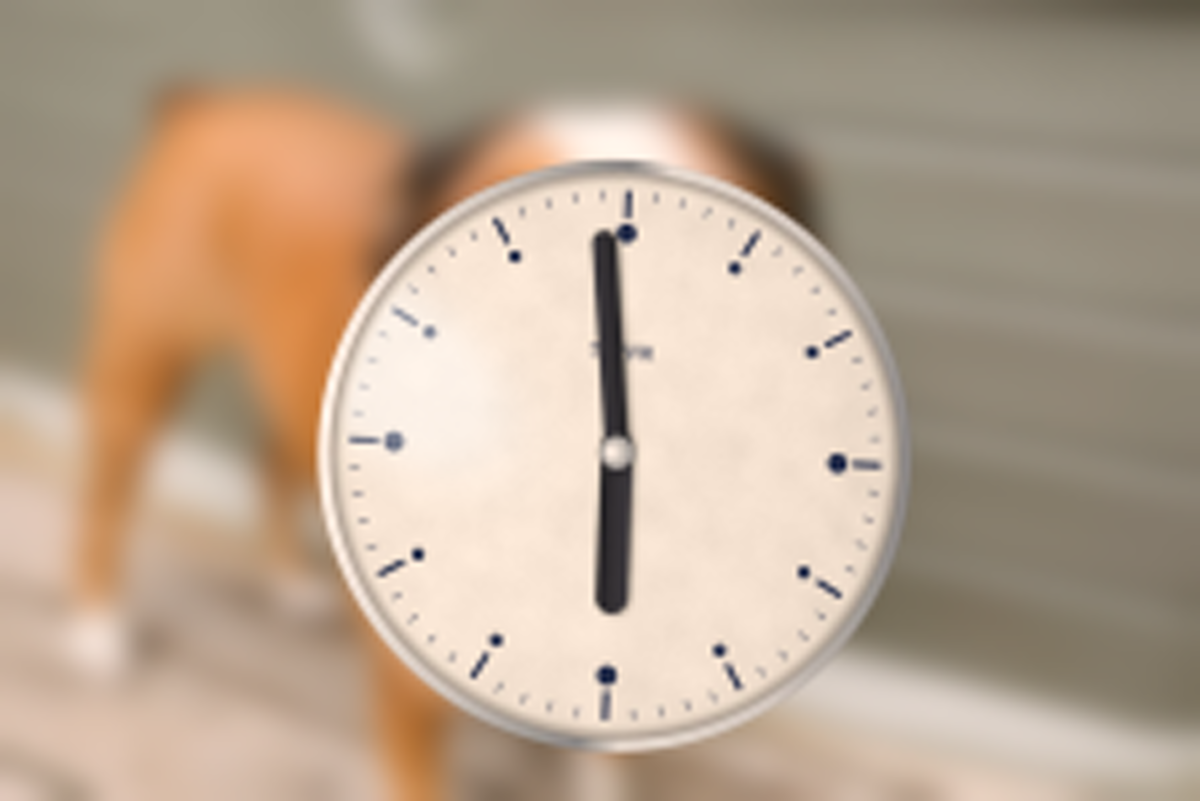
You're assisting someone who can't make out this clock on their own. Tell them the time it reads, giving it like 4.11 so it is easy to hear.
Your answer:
5.59
